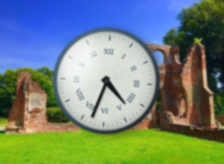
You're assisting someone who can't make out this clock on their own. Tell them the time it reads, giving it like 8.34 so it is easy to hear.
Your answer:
4.33
